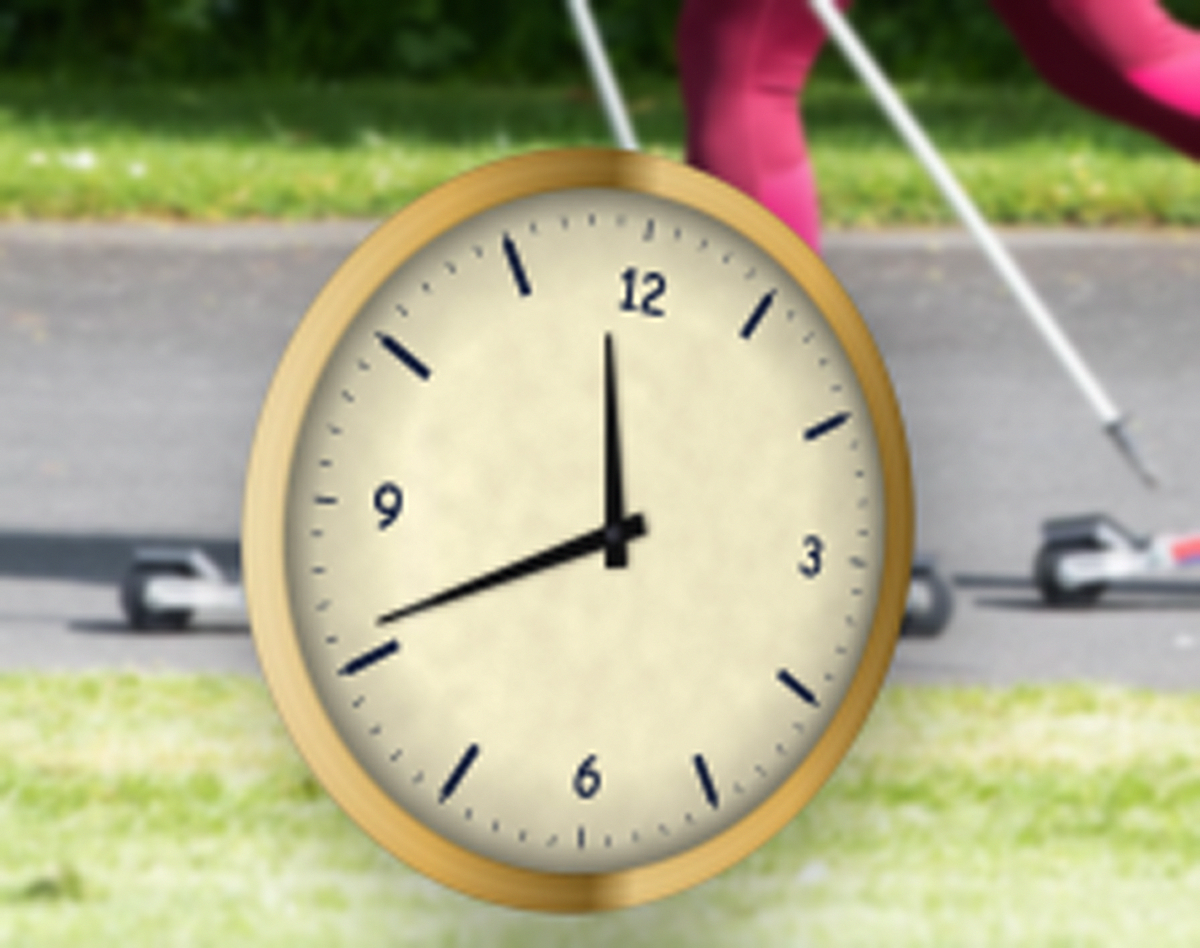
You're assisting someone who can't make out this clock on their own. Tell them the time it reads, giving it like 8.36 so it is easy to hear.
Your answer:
11.41
